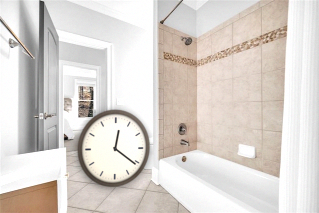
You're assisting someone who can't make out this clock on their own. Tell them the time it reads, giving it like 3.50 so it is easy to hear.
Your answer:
12.21
